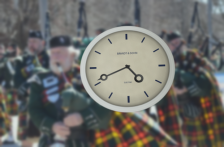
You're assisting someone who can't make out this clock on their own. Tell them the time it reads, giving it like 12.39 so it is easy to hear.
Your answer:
4.41
